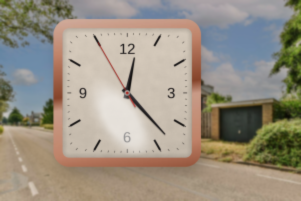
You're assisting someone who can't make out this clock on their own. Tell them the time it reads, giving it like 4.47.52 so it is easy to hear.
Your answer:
12.22.55
